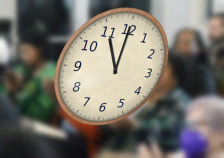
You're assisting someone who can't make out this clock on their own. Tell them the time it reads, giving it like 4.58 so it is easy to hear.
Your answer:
11.00
